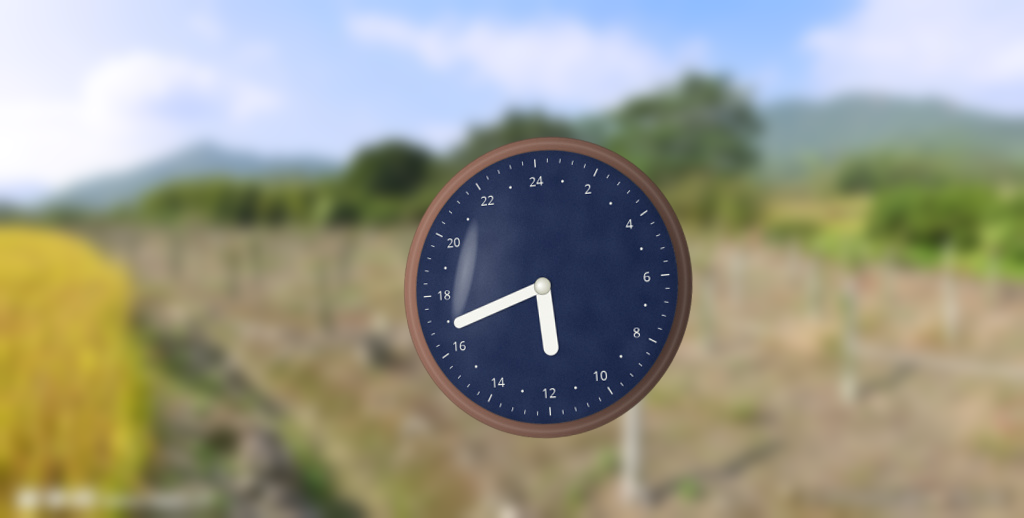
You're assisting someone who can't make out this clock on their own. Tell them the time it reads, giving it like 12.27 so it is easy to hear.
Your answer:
11.42
